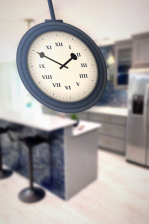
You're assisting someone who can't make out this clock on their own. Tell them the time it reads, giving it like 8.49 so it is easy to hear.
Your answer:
1.50
